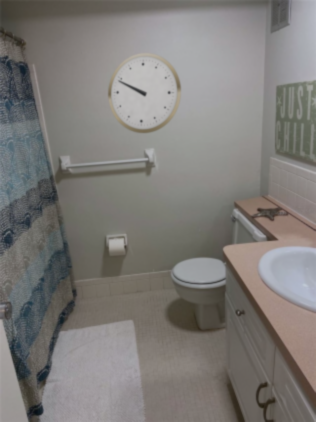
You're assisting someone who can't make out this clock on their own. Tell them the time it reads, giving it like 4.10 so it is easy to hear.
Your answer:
9.49
